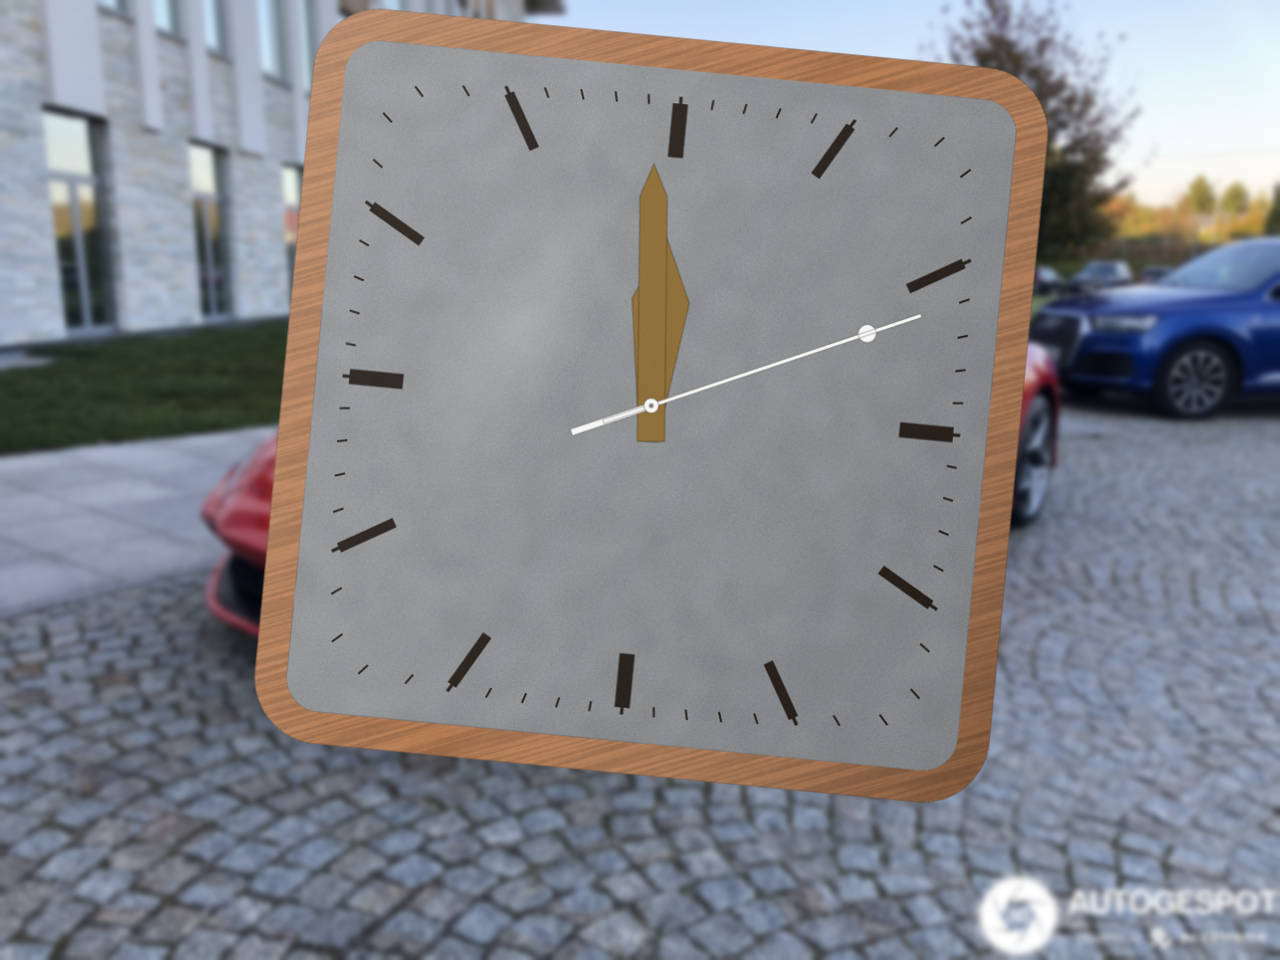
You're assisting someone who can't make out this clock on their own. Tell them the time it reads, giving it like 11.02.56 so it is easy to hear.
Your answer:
11.59.11
